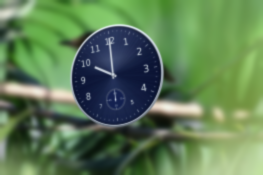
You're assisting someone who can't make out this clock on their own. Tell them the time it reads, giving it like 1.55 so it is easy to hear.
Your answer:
10.00
